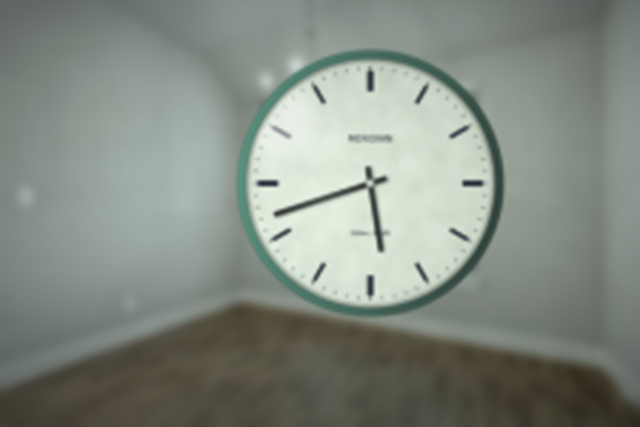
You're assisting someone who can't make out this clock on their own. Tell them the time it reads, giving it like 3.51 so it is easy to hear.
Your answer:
5.42
